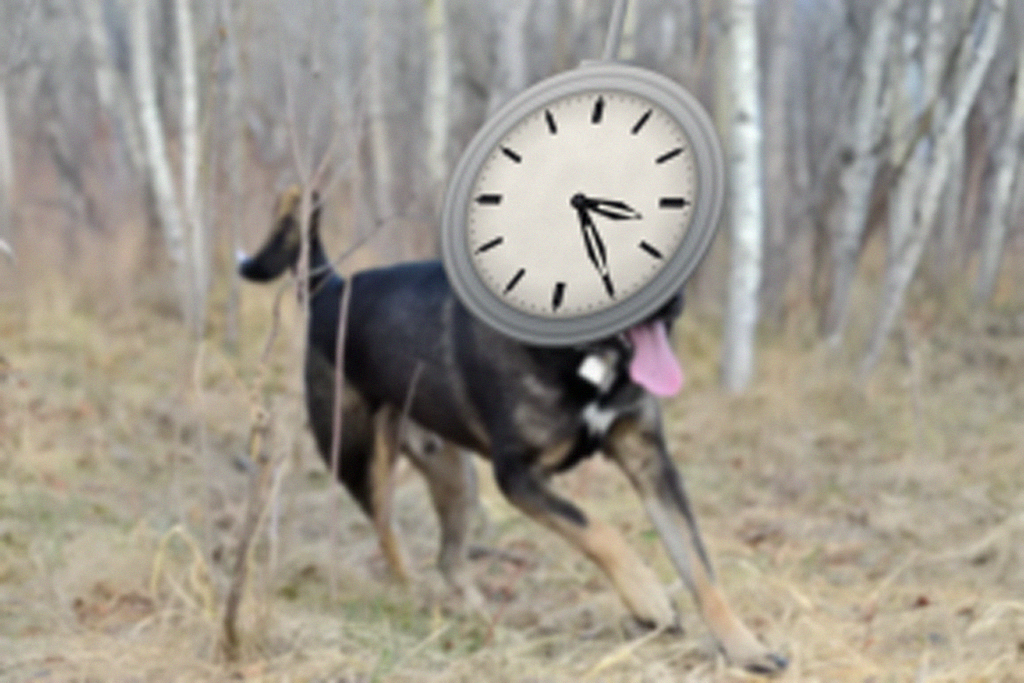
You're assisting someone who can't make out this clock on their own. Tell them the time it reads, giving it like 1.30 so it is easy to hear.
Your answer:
3.25
